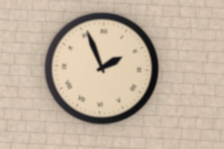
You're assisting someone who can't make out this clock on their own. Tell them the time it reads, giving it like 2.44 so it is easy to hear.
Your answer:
1.56
